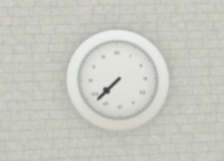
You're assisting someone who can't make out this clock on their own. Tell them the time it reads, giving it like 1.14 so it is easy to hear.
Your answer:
7.38
